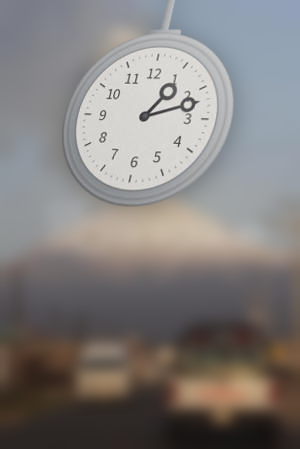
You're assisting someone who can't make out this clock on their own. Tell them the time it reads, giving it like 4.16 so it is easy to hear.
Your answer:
1.12
